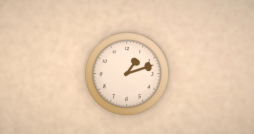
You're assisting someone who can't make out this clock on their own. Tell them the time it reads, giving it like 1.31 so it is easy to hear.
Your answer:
1.12
